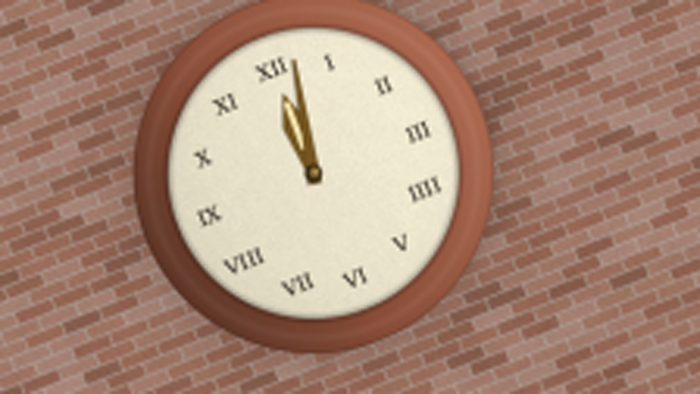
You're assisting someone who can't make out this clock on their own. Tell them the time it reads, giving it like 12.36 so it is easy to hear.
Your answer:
12.02
